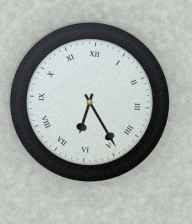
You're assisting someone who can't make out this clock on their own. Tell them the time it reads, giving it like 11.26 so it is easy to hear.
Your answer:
6.24
